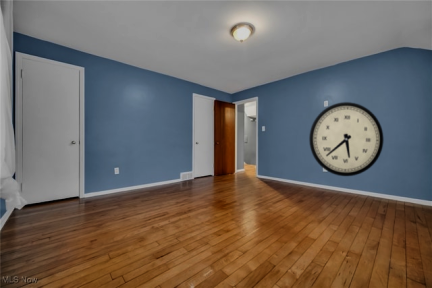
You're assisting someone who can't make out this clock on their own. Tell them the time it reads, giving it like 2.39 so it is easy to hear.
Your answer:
5.38
